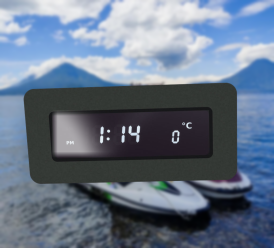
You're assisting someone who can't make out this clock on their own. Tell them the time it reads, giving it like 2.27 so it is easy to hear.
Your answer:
1.14
